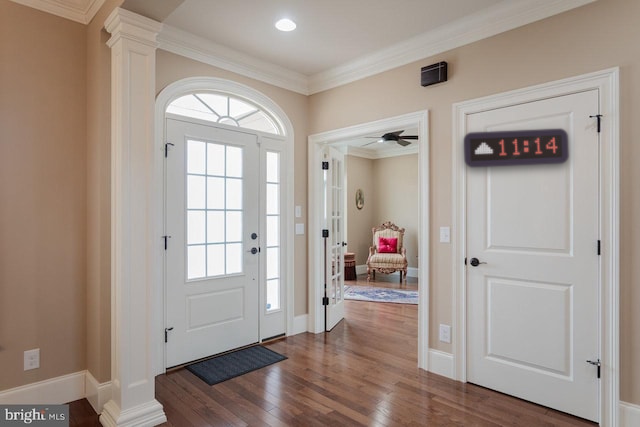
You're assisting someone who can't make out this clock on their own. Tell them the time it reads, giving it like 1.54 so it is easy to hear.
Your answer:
11.14
